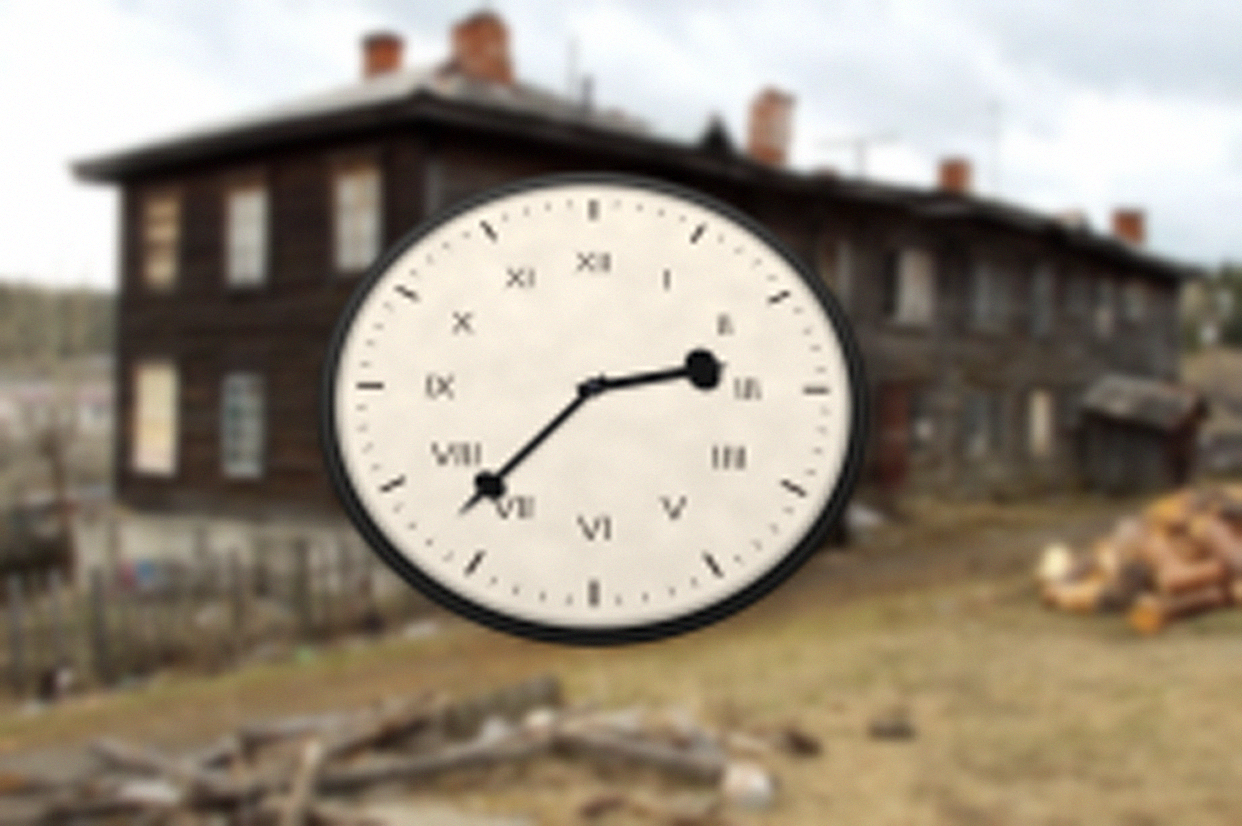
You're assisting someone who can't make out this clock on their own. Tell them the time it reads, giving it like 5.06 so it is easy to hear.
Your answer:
2.37
